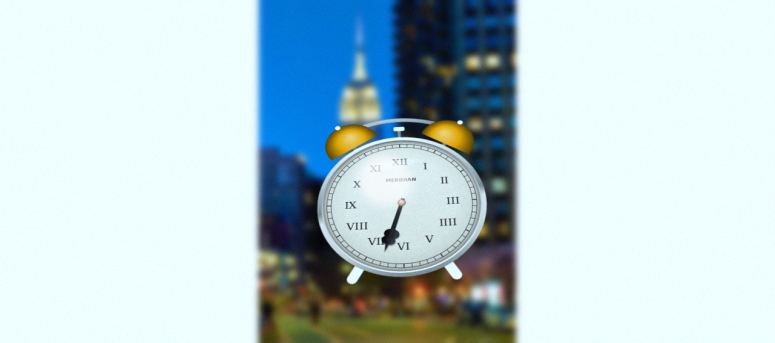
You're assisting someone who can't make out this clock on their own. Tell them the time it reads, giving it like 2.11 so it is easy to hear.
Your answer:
6.33
